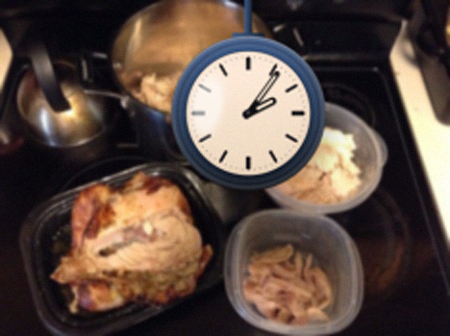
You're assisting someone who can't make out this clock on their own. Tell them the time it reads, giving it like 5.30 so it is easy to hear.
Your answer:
2.06
